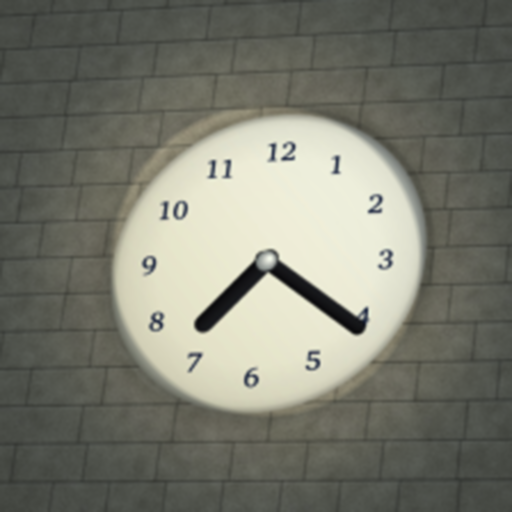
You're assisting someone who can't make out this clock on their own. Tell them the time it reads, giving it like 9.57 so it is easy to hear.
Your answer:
7.21
